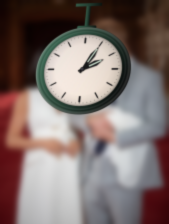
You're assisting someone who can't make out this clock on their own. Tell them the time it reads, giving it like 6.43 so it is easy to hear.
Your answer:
2.05
